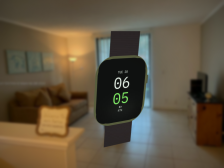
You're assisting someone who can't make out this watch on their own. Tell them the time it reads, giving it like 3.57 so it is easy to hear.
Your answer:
6.05
